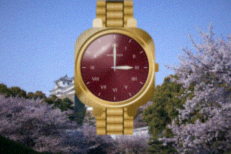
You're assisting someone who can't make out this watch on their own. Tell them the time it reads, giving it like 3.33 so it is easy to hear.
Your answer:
3.00
